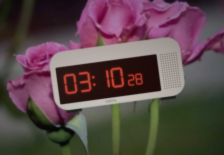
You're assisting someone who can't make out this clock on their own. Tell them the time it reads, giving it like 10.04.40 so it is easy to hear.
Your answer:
3.10.28
